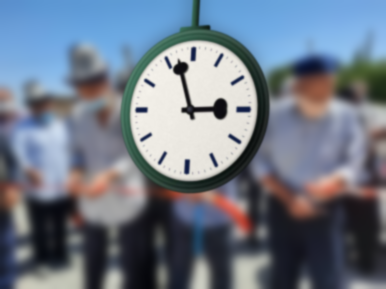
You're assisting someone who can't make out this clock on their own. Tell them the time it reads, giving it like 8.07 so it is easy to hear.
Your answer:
2.57
